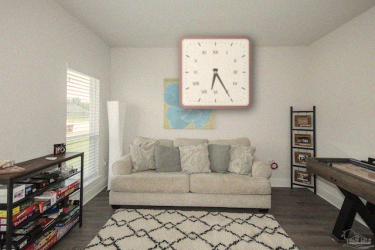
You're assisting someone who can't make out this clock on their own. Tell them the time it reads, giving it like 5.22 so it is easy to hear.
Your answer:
6.25
